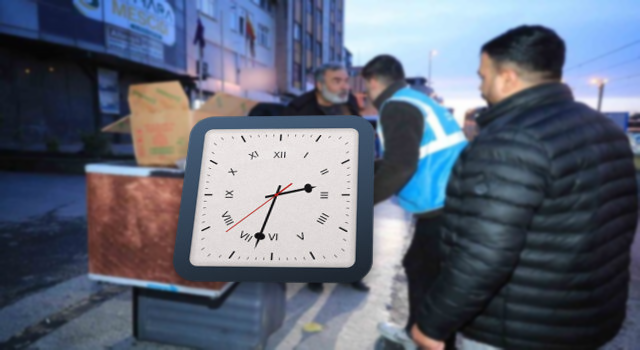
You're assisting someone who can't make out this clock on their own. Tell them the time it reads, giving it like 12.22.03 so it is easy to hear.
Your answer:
2.32.38
